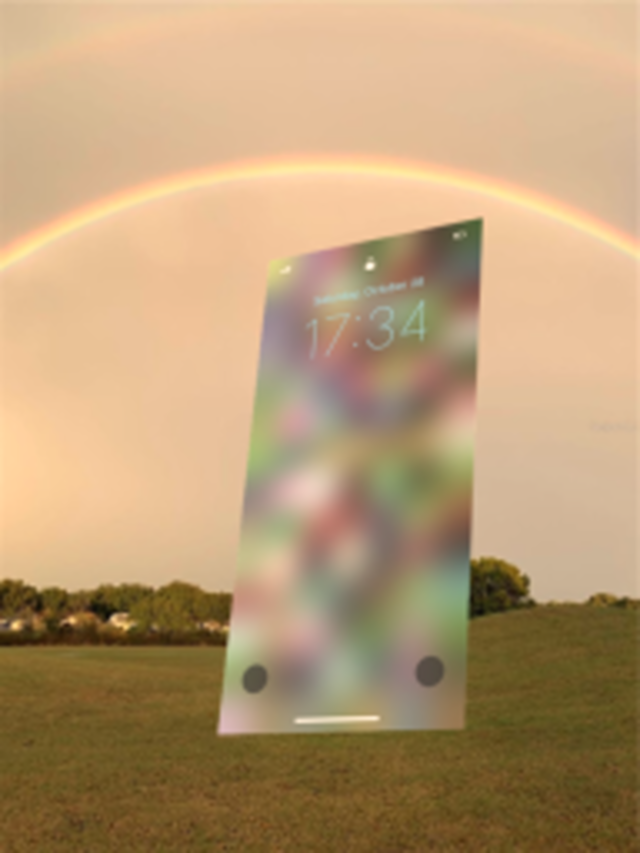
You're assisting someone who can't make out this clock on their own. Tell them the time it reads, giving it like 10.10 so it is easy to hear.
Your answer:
17.34
